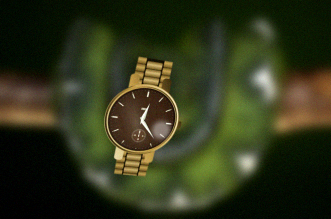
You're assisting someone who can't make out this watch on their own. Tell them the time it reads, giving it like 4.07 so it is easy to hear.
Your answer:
12.23
